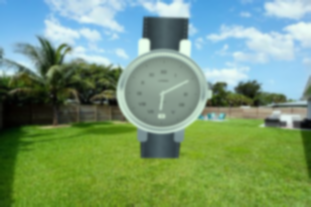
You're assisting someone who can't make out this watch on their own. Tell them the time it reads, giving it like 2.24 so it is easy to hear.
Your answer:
6.10
